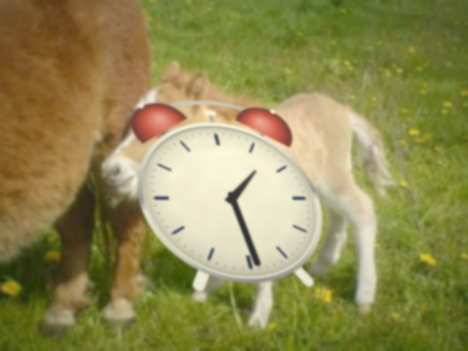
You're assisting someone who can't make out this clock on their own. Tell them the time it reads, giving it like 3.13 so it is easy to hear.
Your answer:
1.29
